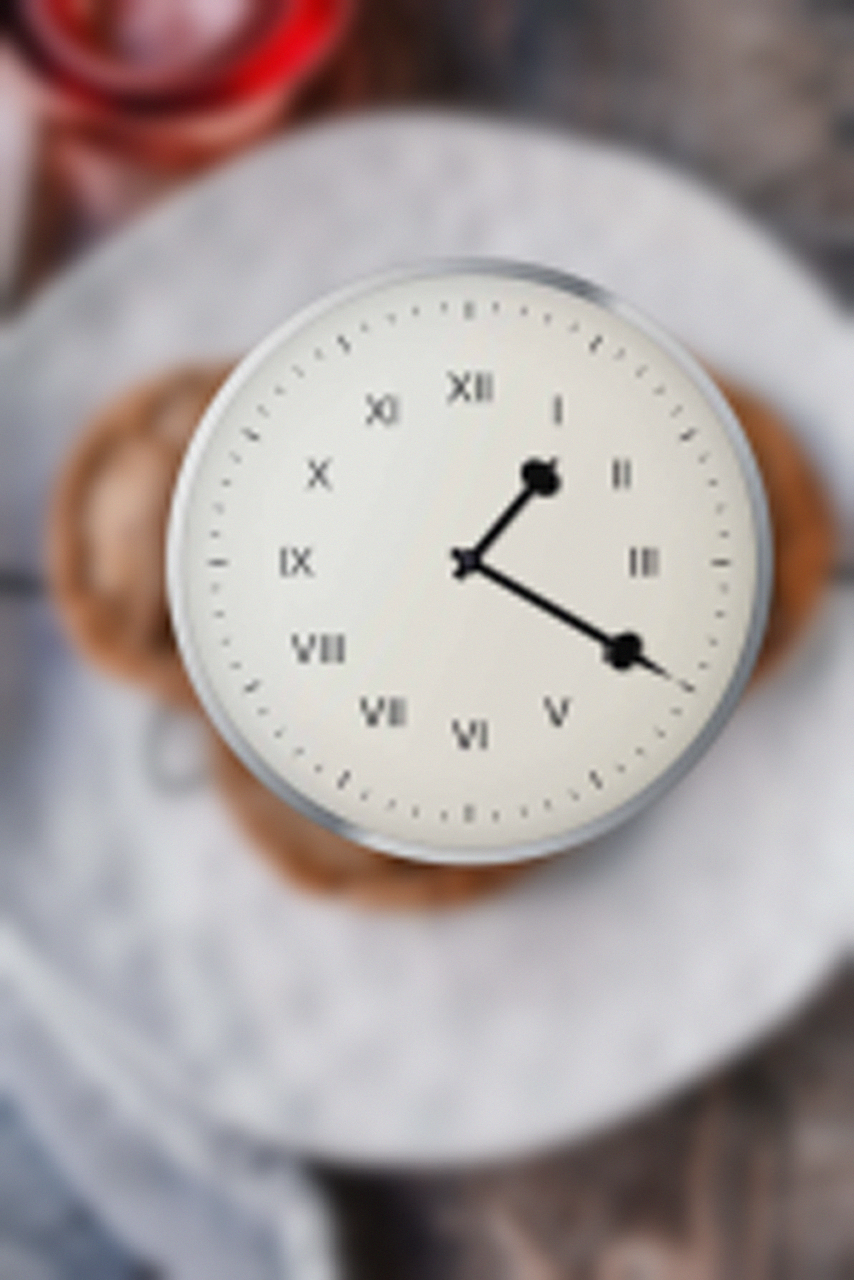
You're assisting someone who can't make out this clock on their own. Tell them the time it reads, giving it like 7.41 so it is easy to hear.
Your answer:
1.20
